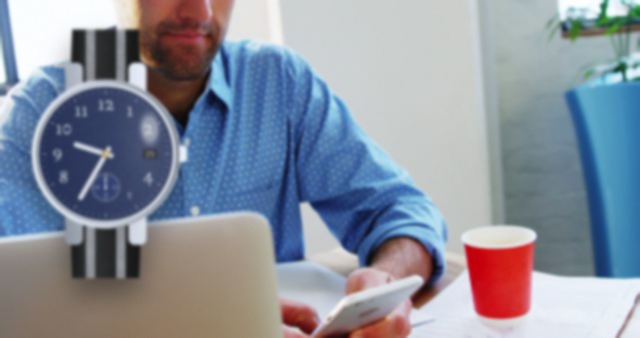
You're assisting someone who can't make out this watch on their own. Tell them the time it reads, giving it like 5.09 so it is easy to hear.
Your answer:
9.35
